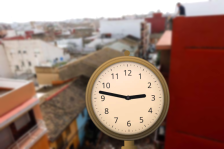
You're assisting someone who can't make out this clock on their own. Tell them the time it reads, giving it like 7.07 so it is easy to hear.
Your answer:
2.47
